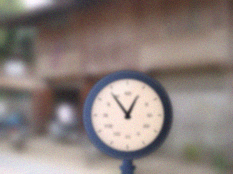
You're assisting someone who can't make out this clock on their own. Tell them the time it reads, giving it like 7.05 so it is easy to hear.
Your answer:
12.54
